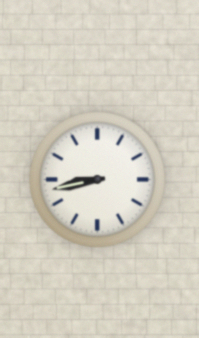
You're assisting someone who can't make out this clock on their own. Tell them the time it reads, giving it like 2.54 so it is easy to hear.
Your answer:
8.43
